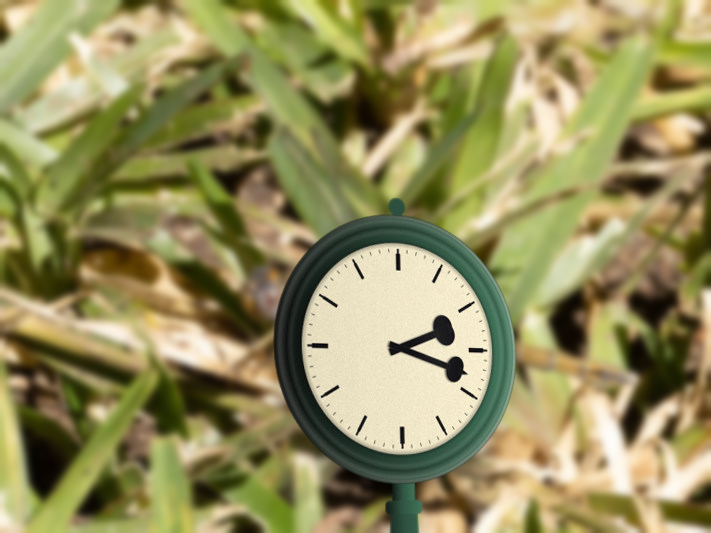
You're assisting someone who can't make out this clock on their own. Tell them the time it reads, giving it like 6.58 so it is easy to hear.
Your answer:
2.18
